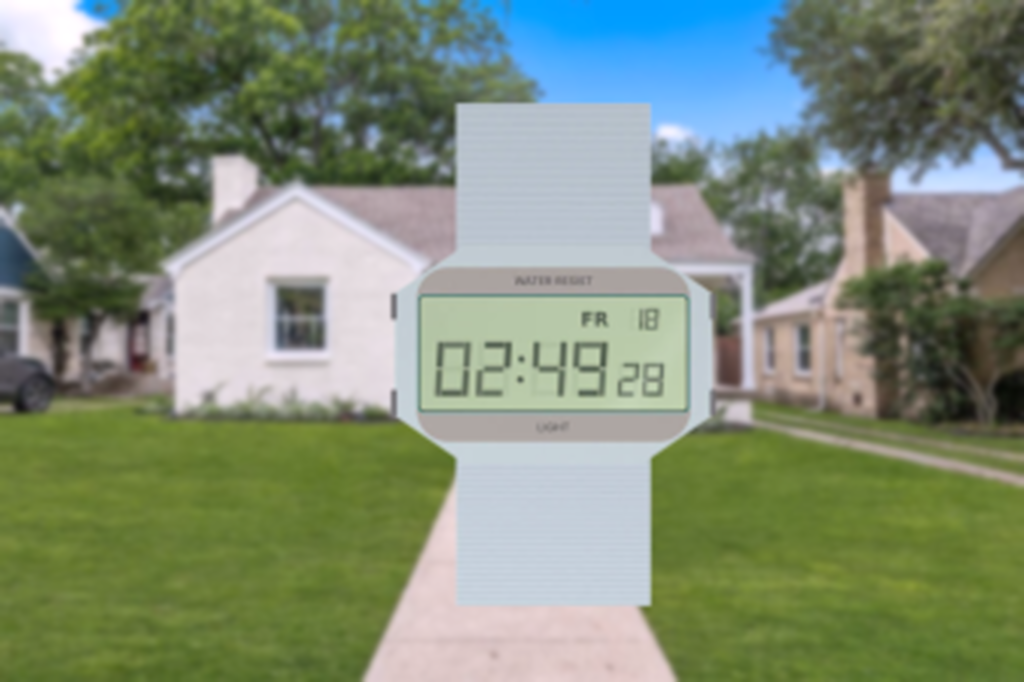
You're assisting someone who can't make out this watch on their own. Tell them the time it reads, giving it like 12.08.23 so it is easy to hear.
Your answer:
2.49.28
